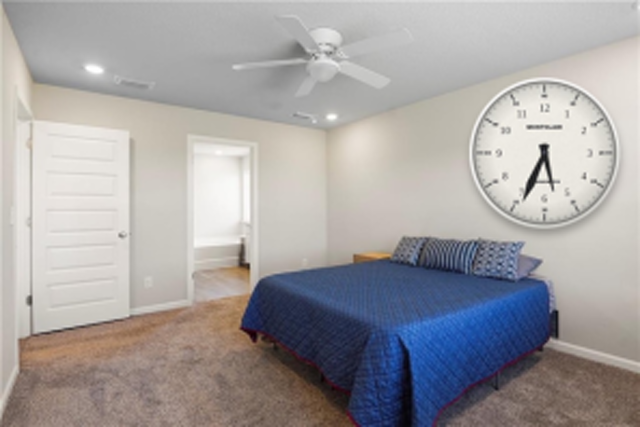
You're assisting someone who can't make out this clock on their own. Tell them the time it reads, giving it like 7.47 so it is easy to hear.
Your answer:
5.34
